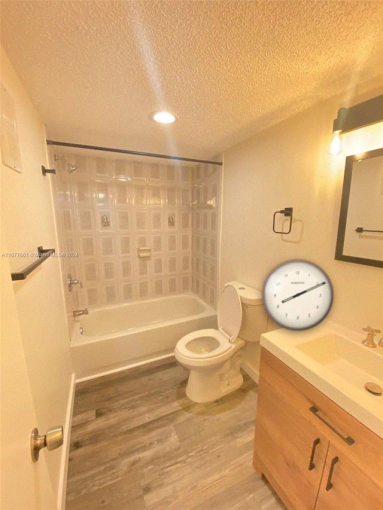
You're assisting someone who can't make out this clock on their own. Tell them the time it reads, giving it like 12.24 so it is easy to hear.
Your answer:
8.11
